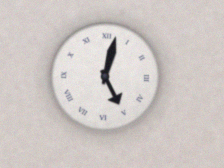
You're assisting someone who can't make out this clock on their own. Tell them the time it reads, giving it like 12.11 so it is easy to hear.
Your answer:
5.02
